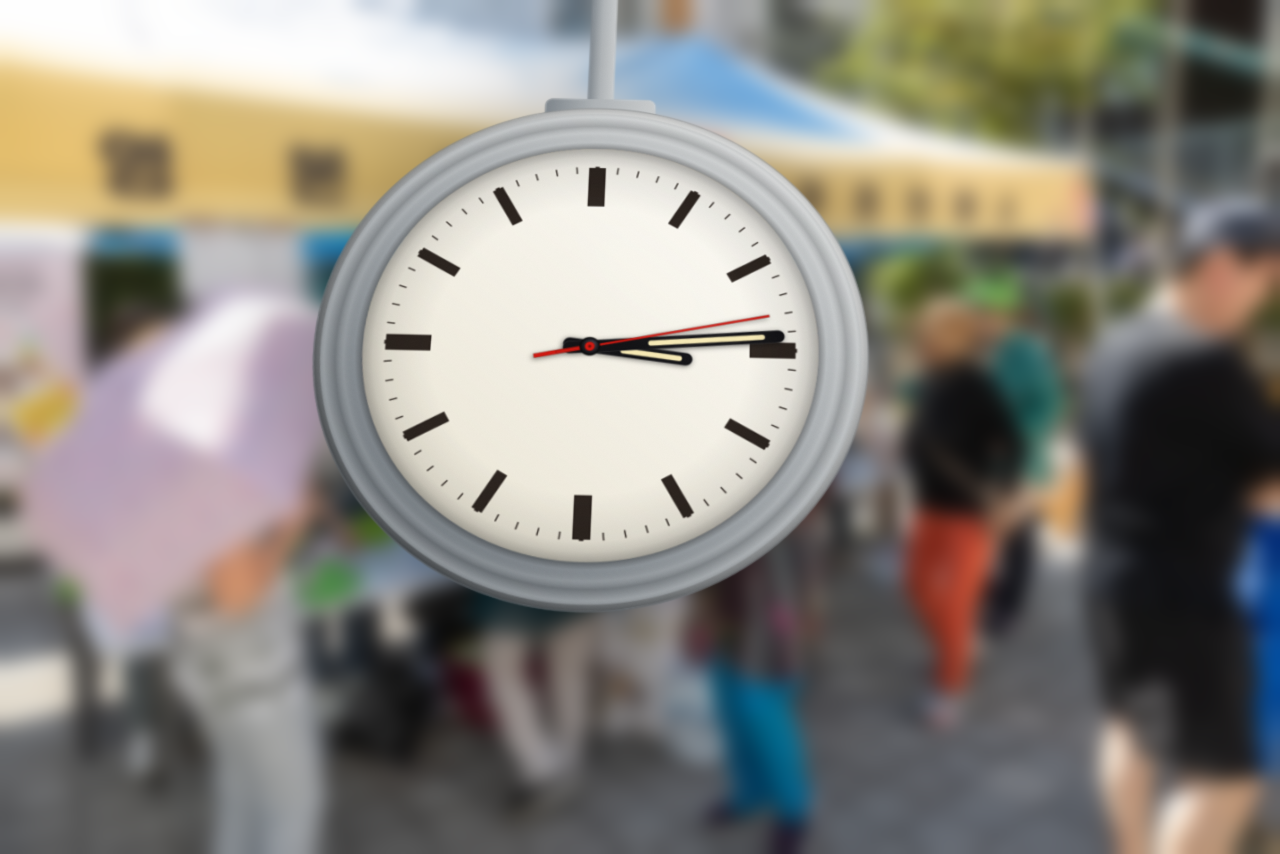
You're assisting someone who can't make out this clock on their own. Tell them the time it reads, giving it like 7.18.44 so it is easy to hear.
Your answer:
3.14.13
